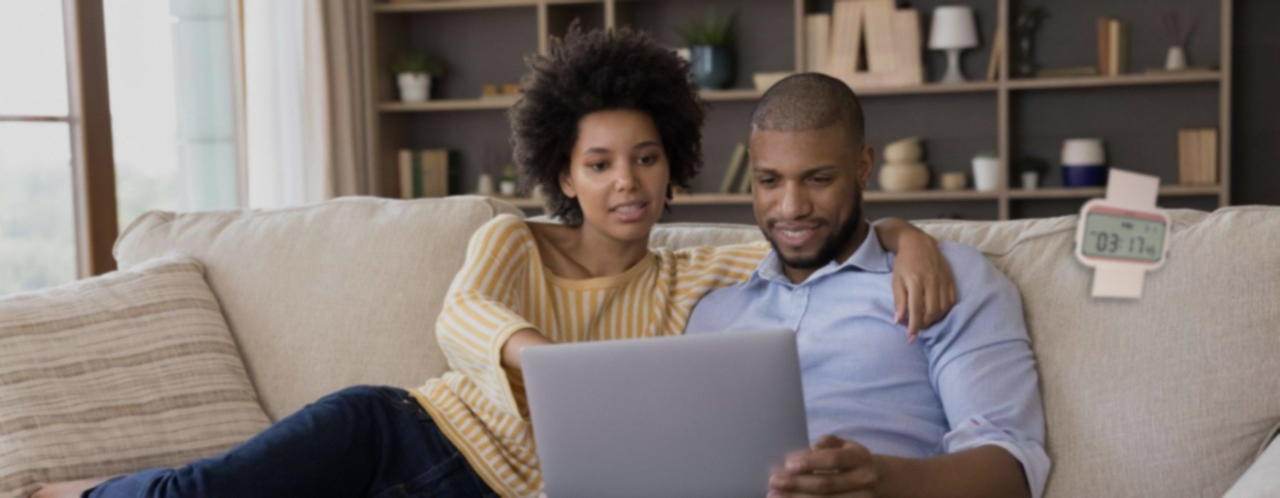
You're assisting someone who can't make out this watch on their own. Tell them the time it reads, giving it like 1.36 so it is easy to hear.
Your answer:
3.17
